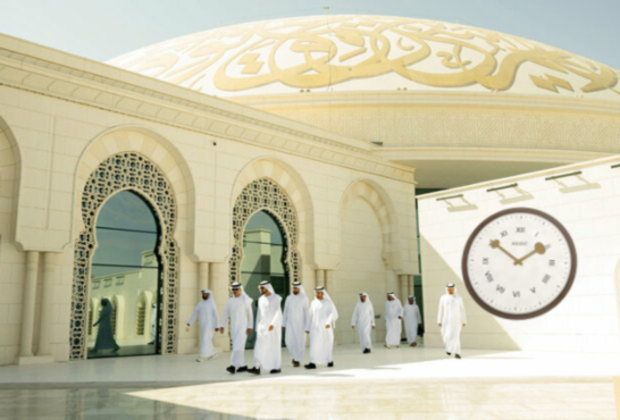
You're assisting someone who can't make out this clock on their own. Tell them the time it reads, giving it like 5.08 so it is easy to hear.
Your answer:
1.51
